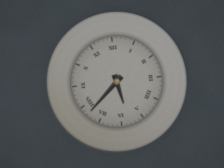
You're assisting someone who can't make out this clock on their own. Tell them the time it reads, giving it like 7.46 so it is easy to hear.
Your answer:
5.38
